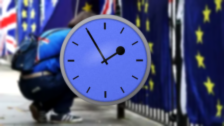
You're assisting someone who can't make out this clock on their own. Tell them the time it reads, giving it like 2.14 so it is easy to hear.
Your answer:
1.55
